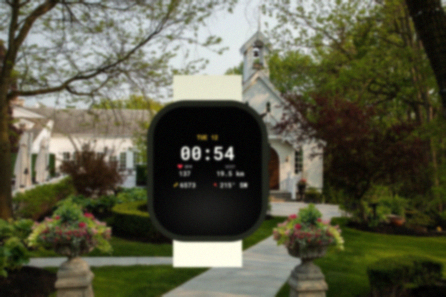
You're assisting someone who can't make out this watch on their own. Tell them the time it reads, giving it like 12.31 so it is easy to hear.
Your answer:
0.54
